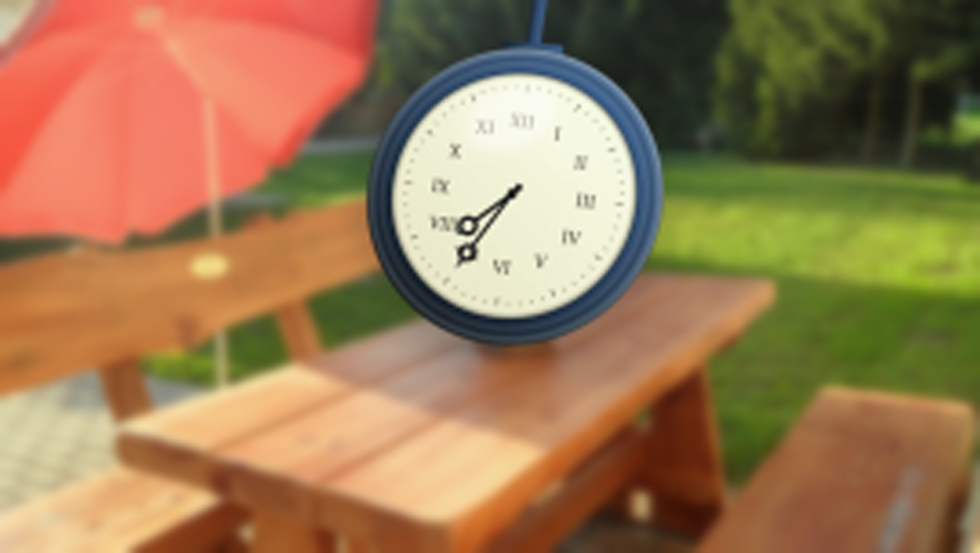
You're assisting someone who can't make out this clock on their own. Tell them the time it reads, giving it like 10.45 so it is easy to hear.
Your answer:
7.35
